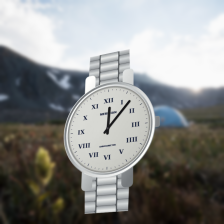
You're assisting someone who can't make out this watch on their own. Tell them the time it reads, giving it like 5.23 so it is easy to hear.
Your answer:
12.07
